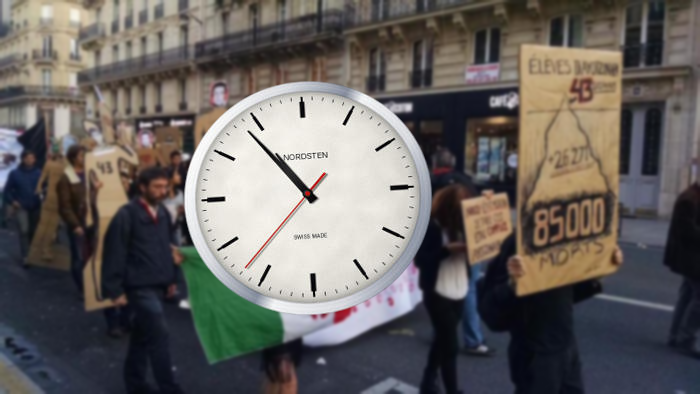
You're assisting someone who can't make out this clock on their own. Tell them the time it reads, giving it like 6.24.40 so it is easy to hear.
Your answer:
10.53.37
